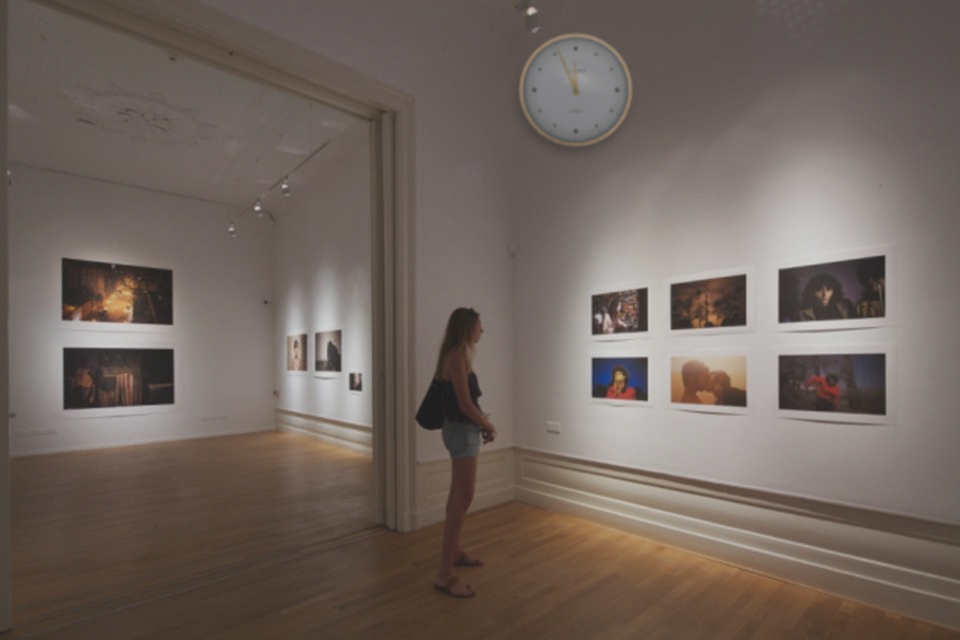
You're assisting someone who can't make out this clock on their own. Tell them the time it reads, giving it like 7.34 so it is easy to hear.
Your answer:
11.56
